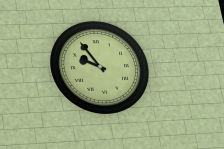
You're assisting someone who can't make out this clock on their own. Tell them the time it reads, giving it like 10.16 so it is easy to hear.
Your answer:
9.55
